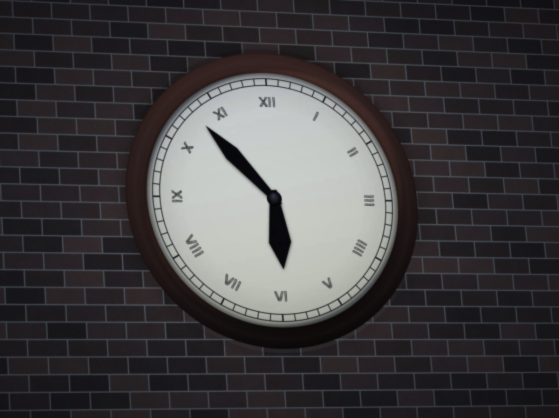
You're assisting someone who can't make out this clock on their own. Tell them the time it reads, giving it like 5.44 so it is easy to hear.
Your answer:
5.53
